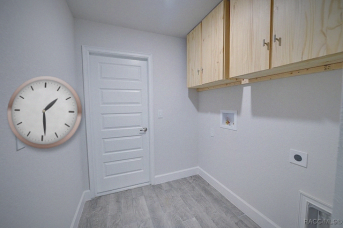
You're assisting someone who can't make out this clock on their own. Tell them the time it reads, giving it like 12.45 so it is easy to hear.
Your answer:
1.29
